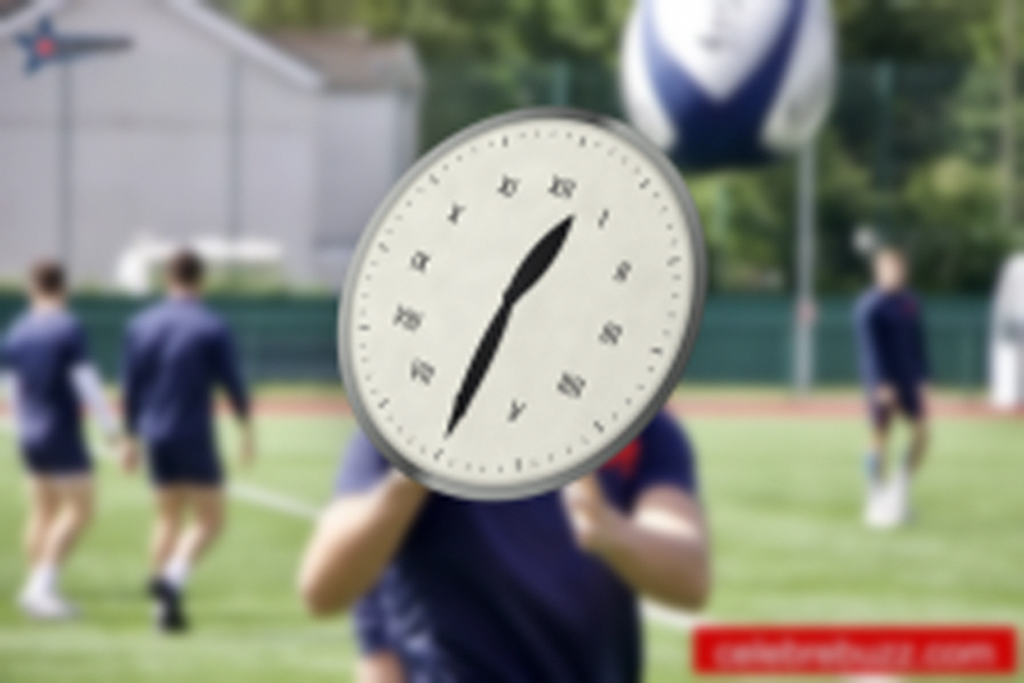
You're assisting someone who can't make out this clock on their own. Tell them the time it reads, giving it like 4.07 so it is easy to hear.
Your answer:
12.30
